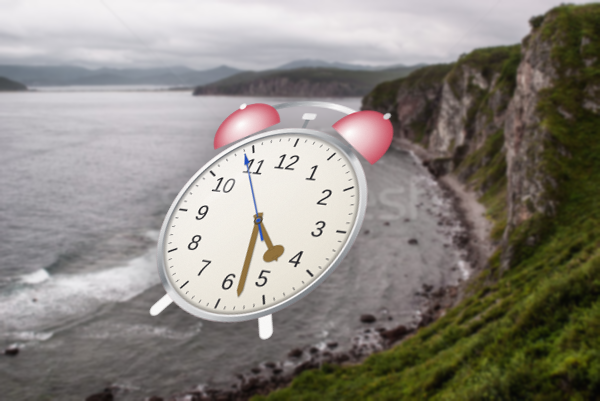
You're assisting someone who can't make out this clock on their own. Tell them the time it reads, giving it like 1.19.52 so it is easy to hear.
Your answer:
4.27.54
